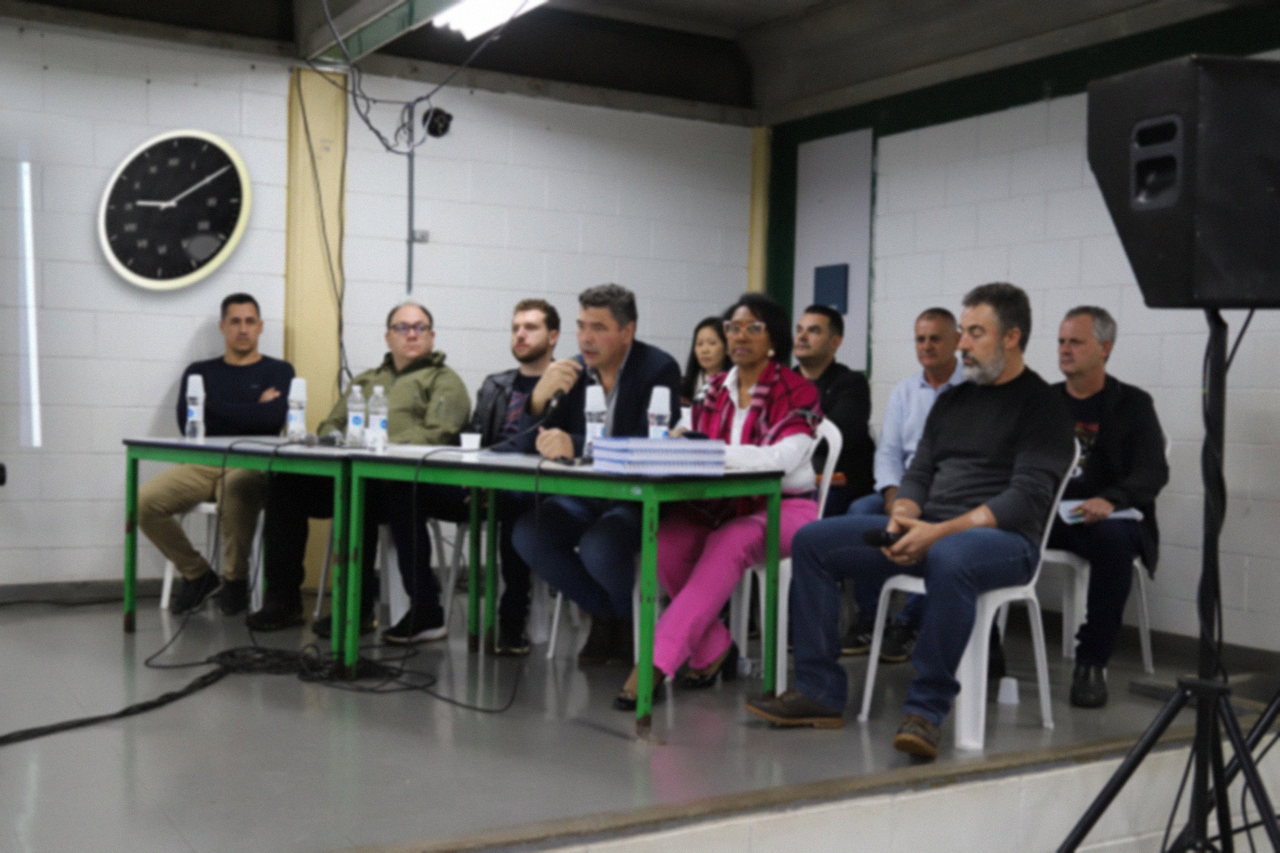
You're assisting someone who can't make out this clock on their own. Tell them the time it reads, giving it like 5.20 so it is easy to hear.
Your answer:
9.10
